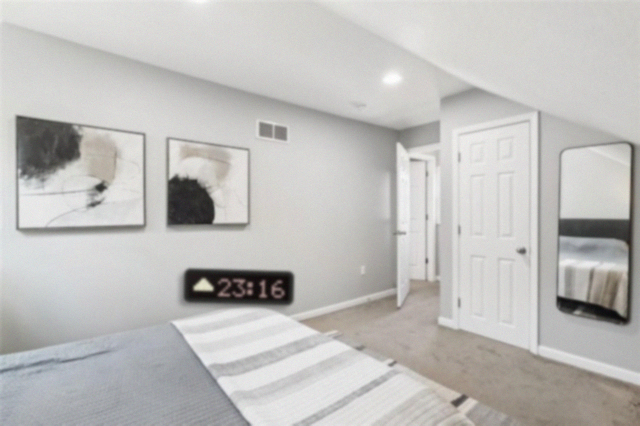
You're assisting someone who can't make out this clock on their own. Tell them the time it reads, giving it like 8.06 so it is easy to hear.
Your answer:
23.16
